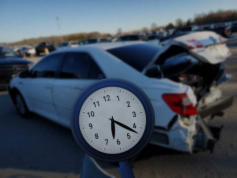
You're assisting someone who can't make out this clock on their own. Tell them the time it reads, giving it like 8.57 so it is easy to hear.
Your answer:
6.22
